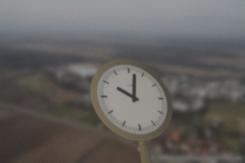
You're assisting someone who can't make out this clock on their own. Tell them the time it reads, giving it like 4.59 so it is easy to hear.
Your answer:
10.02
